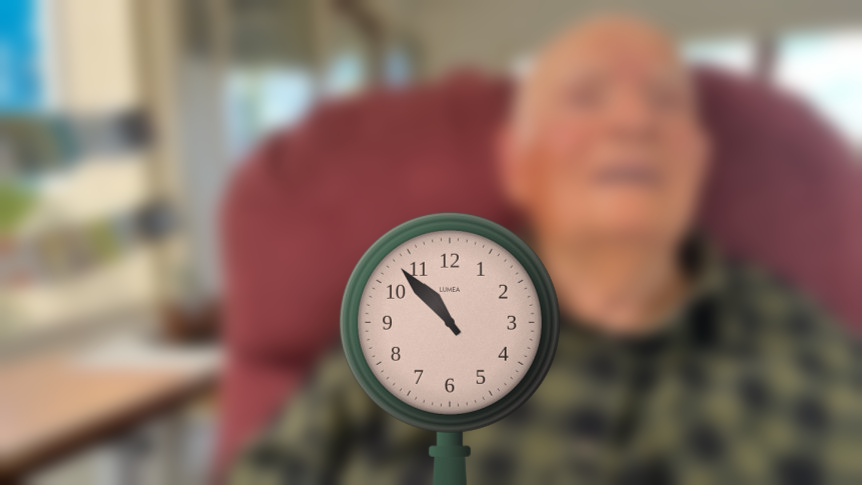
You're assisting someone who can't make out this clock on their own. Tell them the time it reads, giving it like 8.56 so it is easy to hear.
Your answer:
10.53
